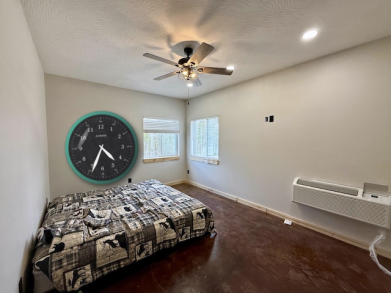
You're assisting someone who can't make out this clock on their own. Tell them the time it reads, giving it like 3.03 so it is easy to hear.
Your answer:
4.34
